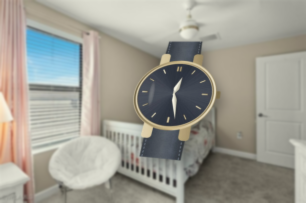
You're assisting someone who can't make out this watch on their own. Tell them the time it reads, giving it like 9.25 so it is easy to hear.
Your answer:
12.28
